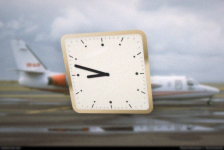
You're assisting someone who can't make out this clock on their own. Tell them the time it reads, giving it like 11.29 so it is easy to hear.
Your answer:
8.48
